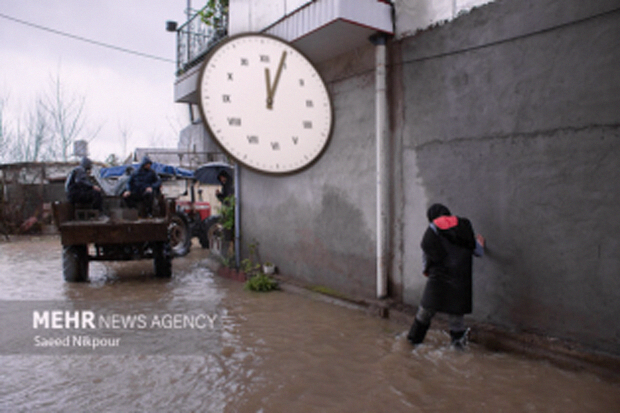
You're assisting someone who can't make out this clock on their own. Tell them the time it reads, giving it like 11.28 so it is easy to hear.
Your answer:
12.04
